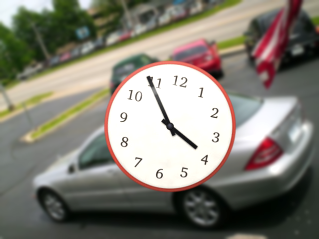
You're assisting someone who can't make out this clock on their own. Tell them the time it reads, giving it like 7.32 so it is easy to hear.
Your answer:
3.54
